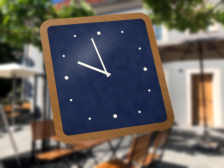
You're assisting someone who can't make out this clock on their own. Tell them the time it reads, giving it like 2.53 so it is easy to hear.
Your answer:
9.58
